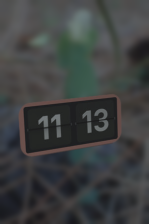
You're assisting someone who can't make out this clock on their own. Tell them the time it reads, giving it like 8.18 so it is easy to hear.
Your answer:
11.13
